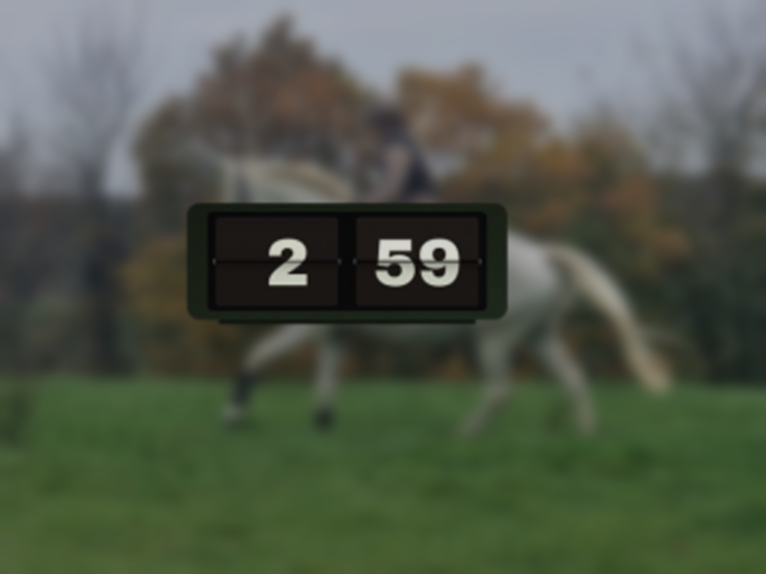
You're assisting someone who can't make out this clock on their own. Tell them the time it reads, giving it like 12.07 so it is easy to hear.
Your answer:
2.59
